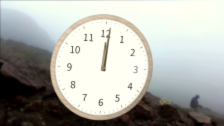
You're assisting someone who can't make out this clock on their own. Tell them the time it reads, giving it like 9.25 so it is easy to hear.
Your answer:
12.01
